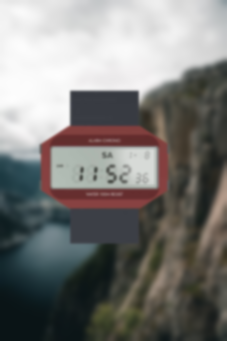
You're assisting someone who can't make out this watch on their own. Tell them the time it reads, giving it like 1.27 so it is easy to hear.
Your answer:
11.52
